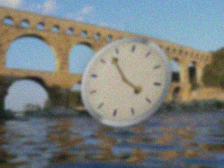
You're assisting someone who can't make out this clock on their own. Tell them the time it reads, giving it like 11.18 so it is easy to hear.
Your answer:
3.53
